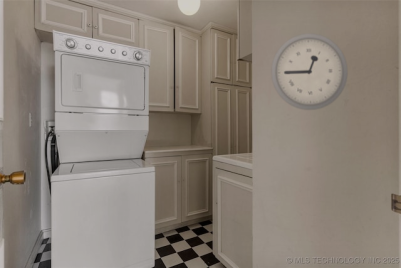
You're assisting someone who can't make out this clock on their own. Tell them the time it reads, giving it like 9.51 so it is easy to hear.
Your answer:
12.45
